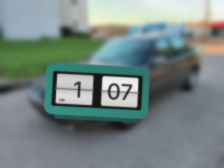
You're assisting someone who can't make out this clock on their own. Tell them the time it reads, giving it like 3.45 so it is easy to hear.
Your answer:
1.07
